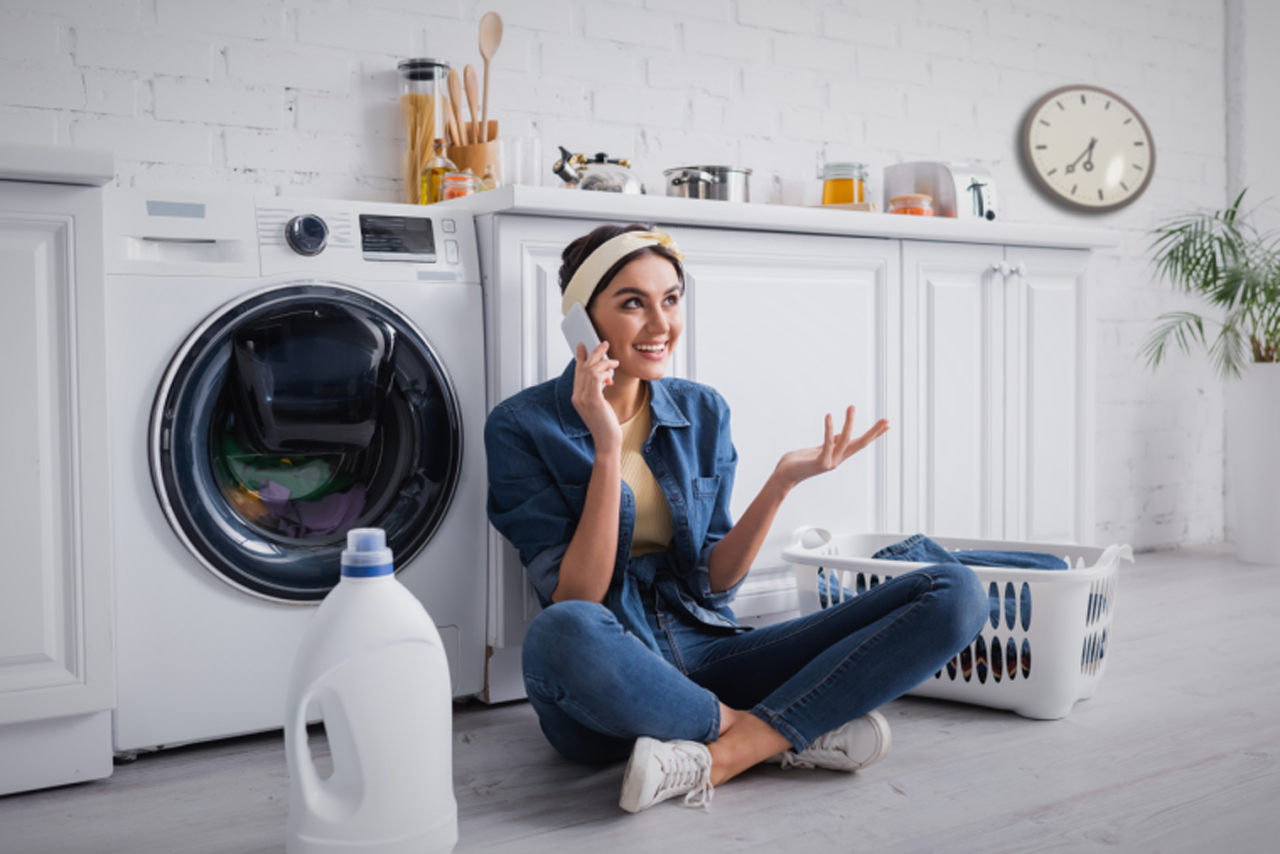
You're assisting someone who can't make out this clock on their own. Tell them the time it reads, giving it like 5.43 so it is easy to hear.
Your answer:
6.38
